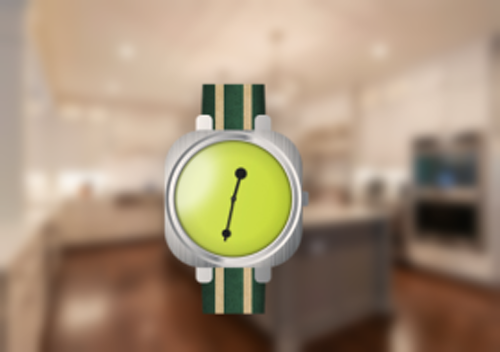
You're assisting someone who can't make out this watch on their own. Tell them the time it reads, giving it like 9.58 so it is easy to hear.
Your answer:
12.32
